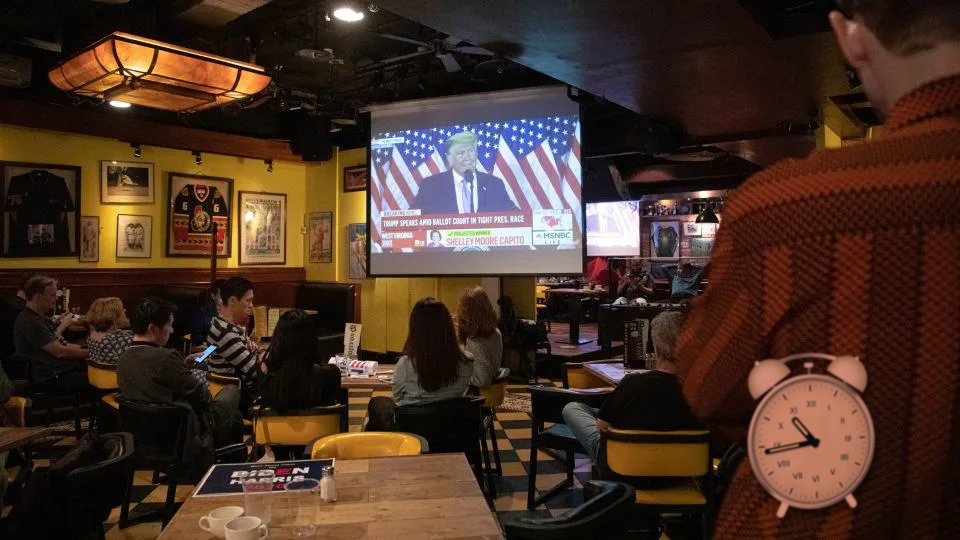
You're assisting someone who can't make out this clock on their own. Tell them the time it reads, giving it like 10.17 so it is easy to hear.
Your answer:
10.44
